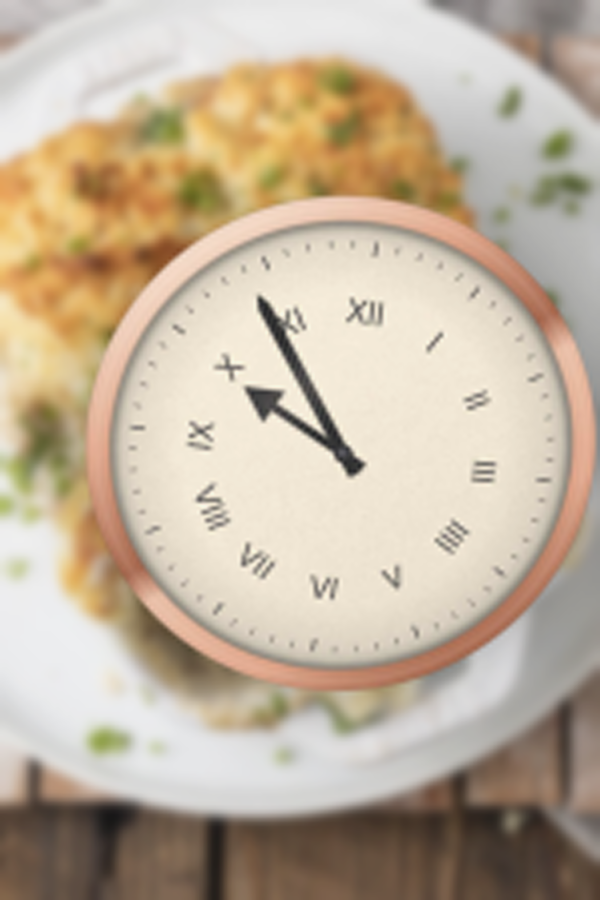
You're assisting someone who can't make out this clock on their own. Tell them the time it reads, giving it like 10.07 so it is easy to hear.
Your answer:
9.54
